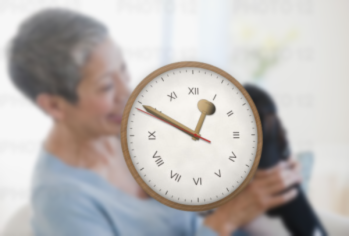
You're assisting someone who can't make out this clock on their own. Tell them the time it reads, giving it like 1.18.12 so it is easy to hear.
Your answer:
12.49.49
